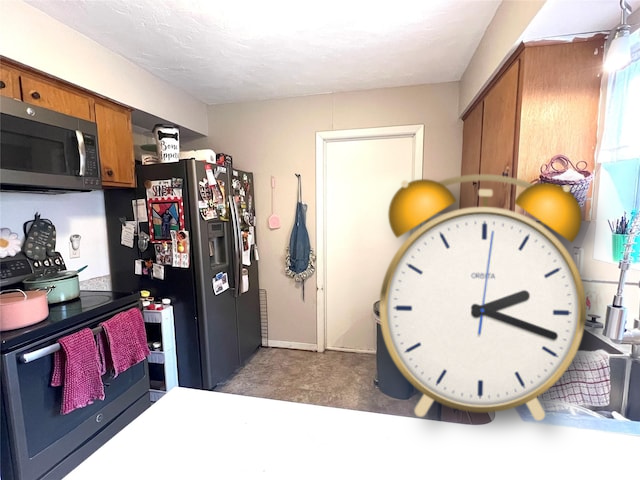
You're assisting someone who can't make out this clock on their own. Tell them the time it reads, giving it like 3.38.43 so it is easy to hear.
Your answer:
2.18.01
